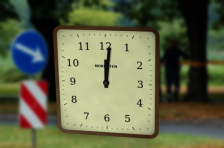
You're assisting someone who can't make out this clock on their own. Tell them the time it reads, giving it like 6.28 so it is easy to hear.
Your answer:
12.01
